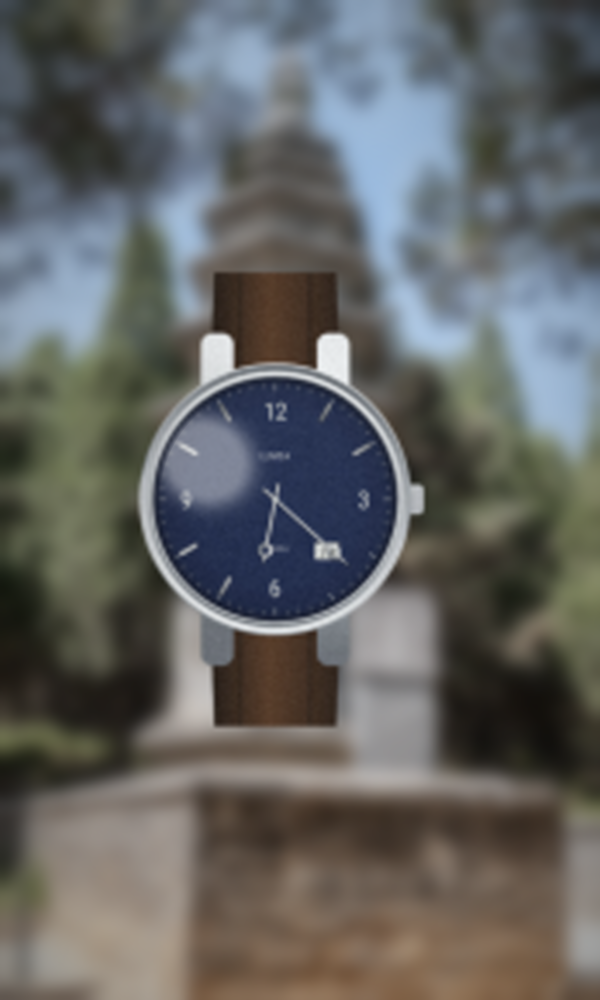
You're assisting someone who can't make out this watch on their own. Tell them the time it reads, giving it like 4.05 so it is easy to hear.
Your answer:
6.22
